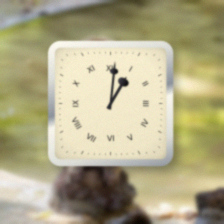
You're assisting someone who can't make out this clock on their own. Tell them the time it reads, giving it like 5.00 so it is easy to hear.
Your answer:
1.01
